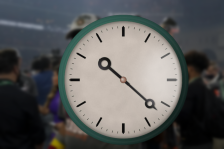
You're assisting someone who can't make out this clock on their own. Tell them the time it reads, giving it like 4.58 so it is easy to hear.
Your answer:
10.22
